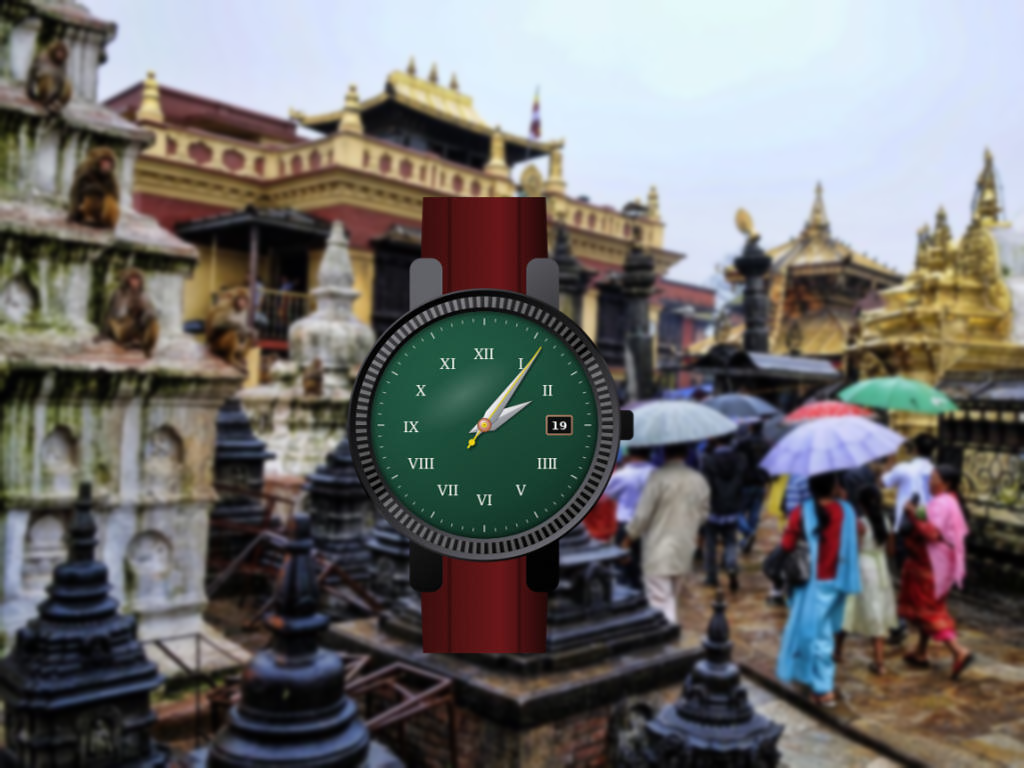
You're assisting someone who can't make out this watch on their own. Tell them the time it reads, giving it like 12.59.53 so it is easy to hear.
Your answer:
2.06.06
